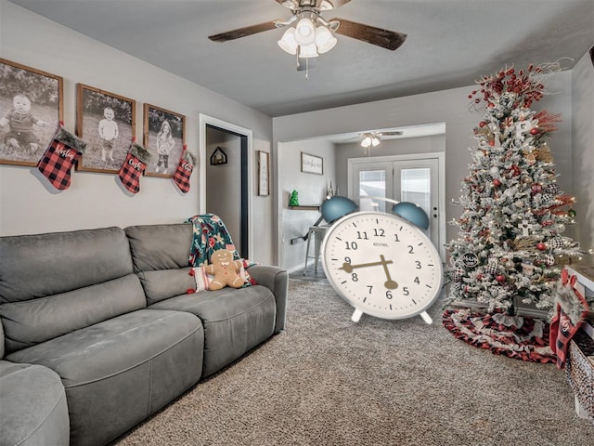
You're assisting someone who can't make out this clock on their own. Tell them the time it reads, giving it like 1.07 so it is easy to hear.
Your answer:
5.43
